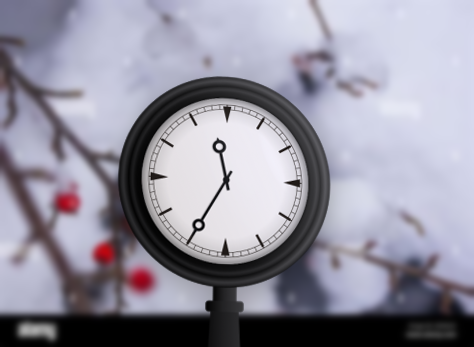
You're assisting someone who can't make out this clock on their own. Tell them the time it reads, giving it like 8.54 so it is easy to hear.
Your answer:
11.35
